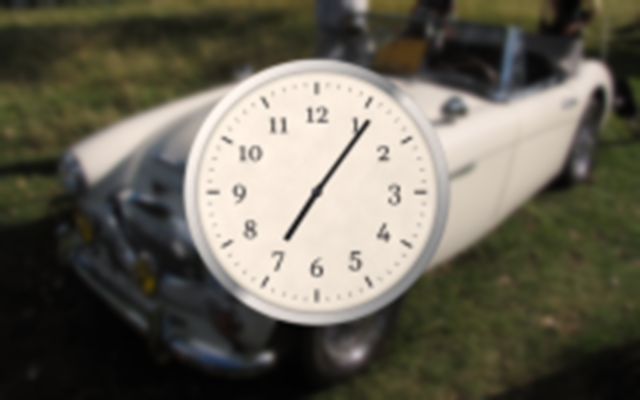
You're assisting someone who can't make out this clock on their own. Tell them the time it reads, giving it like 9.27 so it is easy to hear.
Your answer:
7.06
